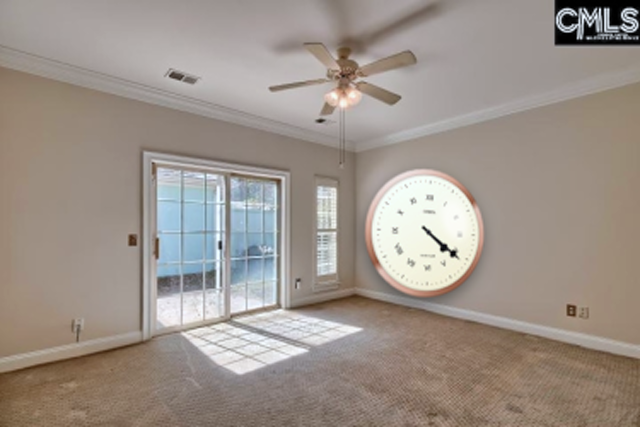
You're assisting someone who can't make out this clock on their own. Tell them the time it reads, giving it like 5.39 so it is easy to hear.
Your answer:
4.21
